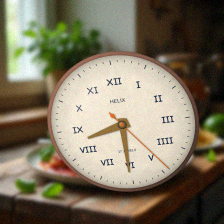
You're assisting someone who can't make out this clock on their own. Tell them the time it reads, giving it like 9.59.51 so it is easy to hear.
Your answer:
8.30.24
